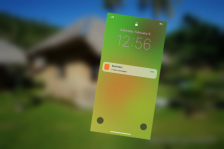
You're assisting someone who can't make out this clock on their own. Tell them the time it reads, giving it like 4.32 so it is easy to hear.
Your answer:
12.56
